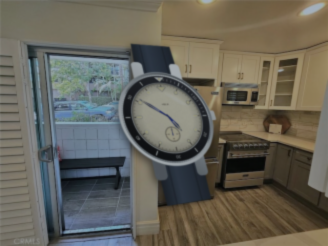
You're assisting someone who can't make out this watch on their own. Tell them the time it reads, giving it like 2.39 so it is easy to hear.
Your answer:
4.51
